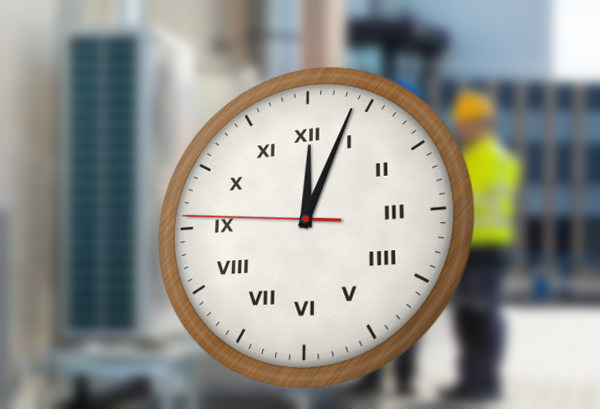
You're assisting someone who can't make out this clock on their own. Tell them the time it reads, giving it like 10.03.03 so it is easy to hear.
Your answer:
12.03.46
